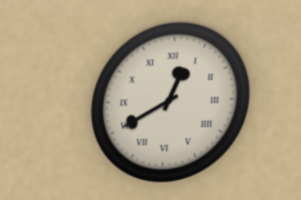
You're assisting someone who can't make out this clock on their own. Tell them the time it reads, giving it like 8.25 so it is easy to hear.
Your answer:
12.40
